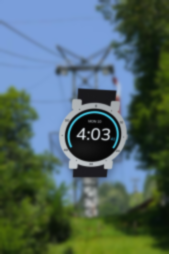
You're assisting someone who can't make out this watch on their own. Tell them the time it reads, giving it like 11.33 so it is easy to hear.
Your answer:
4.03
